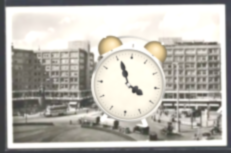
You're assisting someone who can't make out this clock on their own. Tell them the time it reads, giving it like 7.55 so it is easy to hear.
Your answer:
3.56
